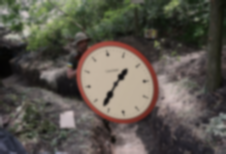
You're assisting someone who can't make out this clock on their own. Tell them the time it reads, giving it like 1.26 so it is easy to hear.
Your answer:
1.37
